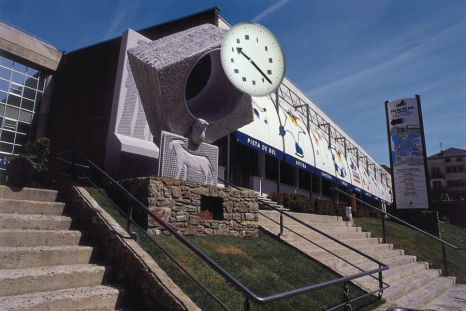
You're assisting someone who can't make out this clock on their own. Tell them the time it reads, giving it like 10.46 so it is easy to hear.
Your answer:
10.23
